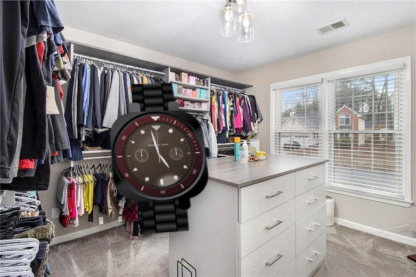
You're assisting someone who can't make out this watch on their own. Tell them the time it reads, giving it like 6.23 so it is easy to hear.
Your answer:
4.58
